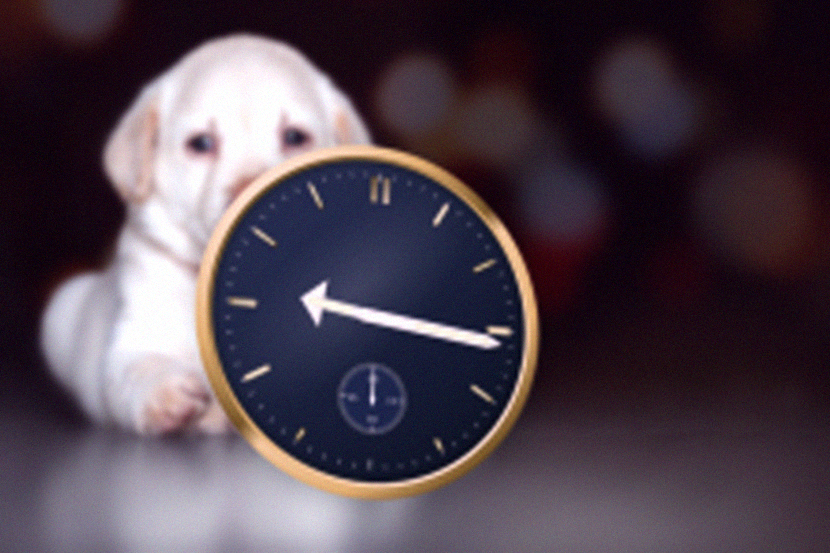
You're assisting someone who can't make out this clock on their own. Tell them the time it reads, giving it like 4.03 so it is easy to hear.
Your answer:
9.16
